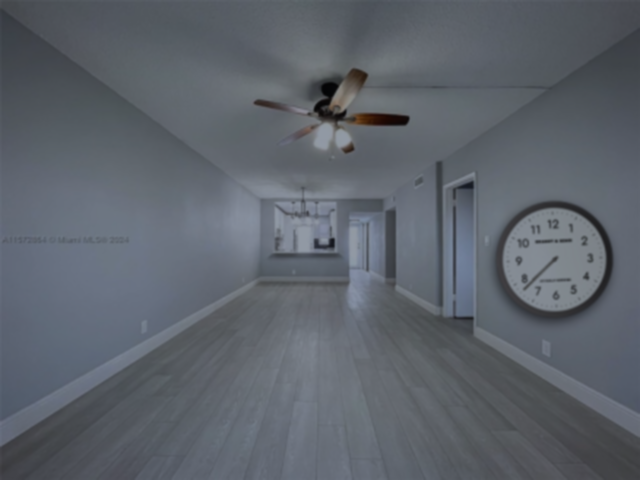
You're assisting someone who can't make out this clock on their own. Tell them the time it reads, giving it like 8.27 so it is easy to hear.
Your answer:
7.38
